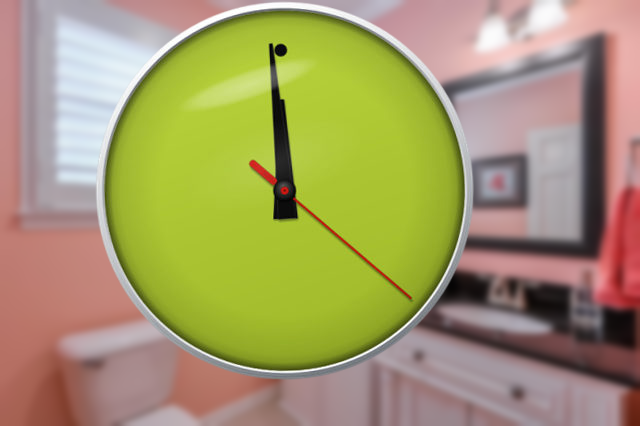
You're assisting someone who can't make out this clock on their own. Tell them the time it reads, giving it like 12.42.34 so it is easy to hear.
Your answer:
11.59.22
